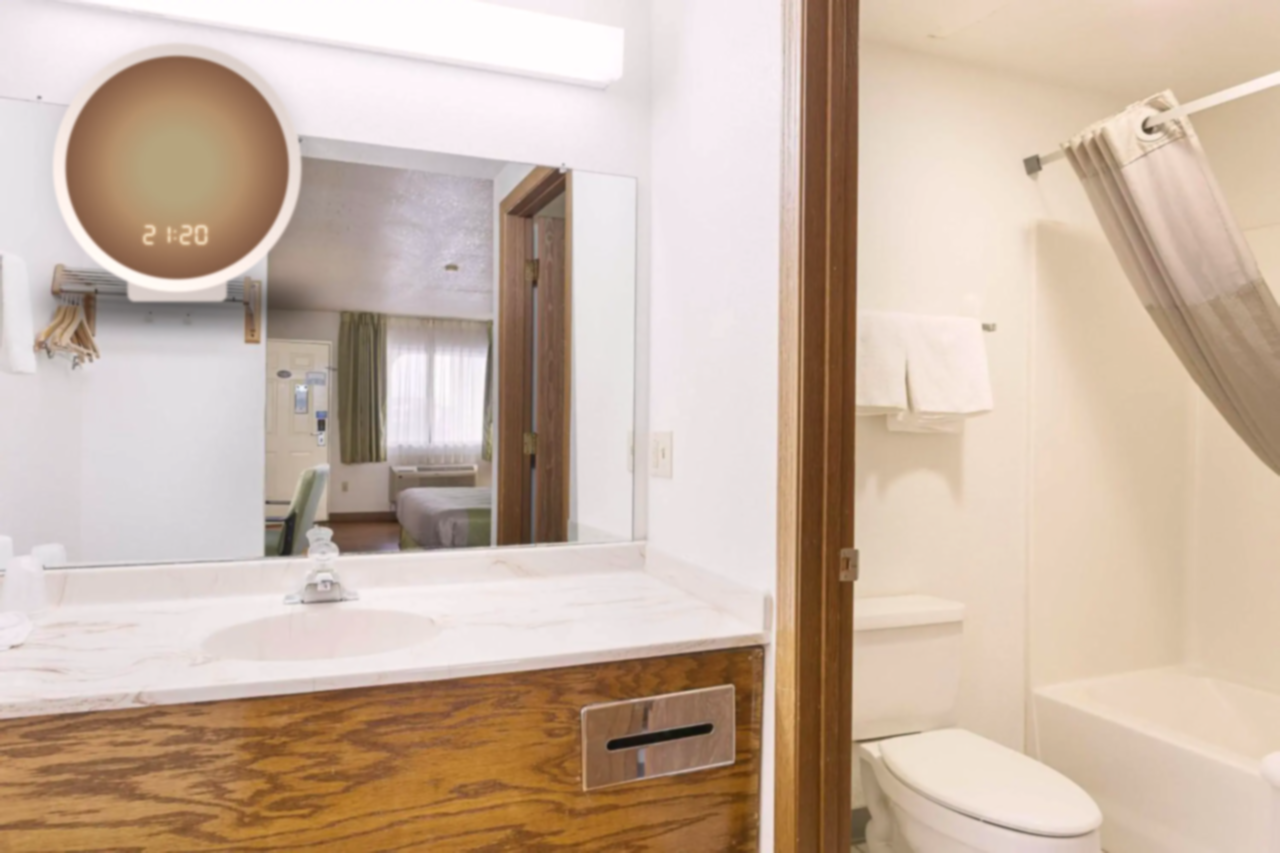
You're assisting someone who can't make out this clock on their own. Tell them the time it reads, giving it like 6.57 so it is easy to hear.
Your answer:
21.20
